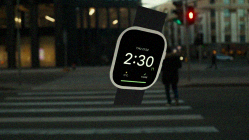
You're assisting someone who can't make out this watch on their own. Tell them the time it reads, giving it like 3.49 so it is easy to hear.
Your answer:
2.30
